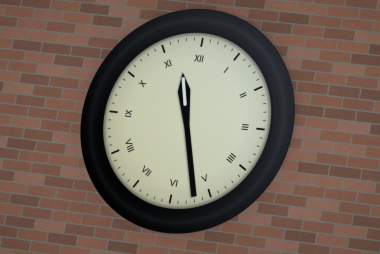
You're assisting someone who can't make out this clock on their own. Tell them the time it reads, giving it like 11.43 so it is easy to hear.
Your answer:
11.27
